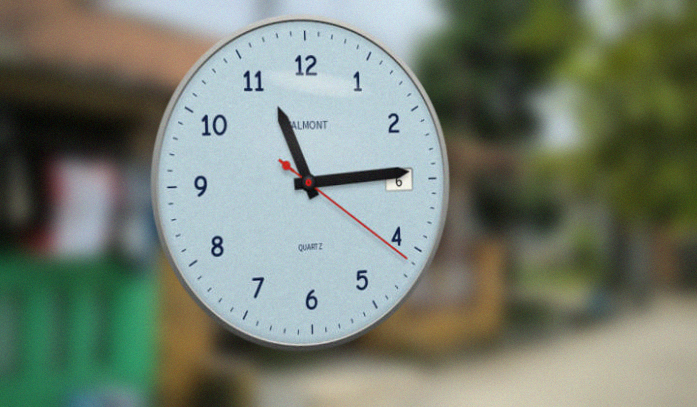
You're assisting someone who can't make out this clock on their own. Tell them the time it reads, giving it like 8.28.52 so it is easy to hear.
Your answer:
11.14.21
